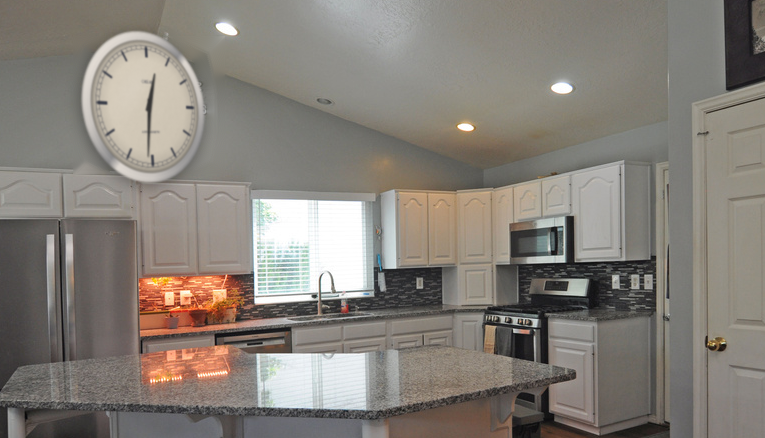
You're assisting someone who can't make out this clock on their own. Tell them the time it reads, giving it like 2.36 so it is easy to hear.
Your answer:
12.31
